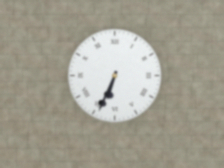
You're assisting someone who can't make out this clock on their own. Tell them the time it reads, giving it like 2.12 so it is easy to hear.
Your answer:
6.34
